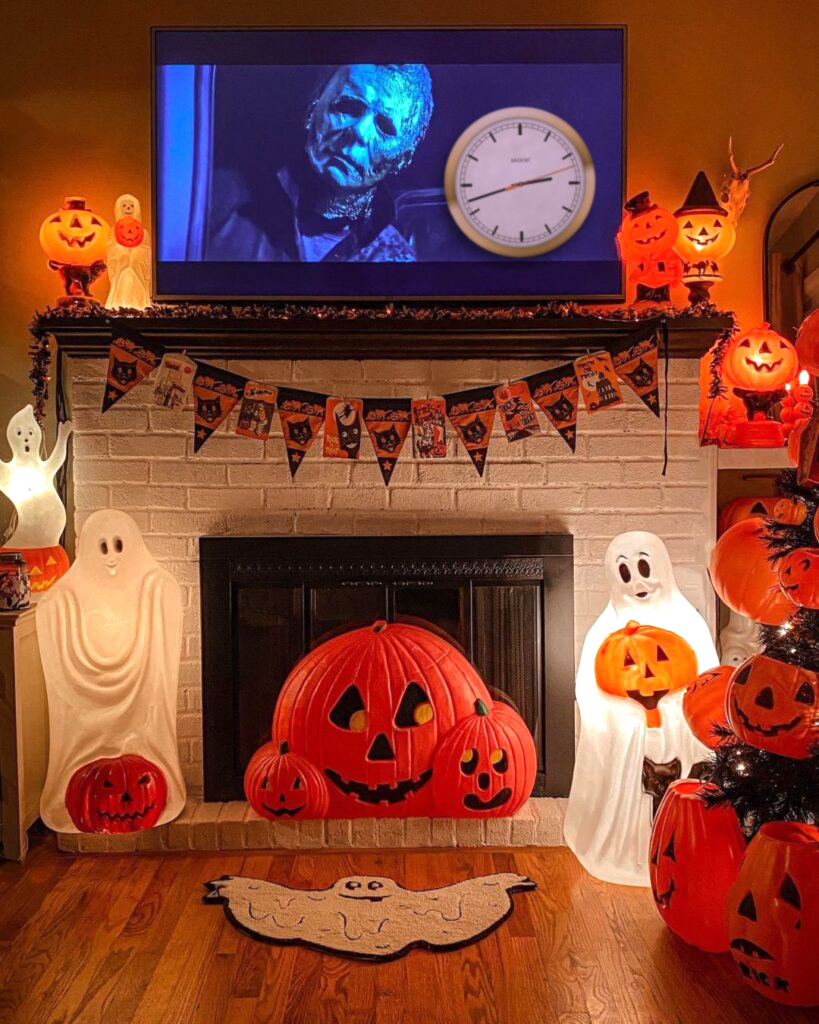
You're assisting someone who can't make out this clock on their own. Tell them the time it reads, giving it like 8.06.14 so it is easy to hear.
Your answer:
2.42.12
